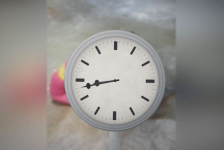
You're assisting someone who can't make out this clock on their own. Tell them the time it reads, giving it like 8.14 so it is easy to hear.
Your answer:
8.43
